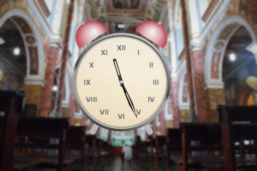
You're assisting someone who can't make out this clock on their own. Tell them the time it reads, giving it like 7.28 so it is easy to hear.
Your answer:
11.26
